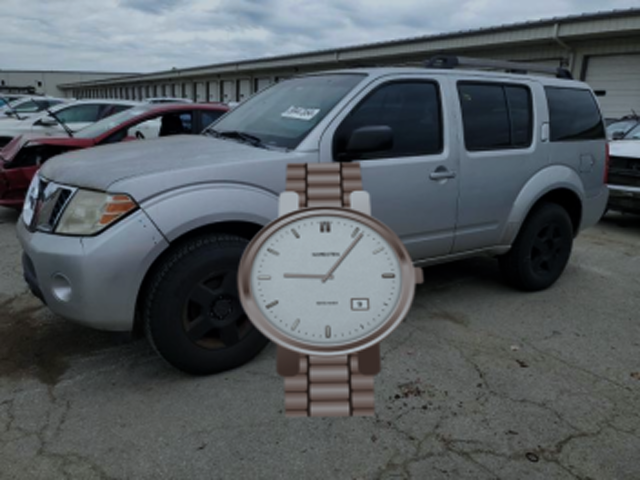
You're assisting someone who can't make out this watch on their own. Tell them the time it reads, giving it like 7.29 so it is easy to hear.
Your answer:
9.06
